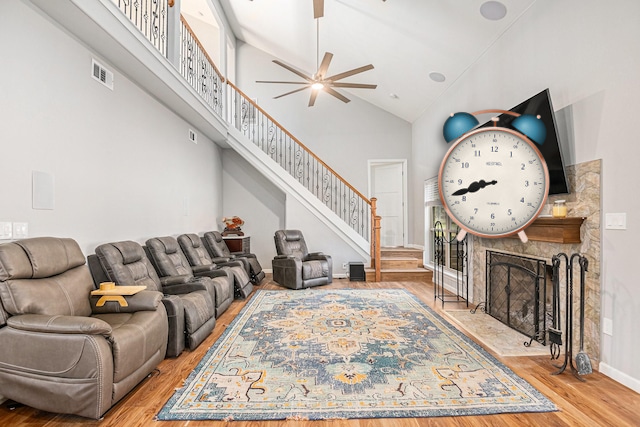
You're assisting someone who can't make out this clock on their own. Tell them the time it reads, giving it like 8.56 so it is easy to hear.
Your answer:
8.42
